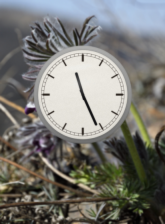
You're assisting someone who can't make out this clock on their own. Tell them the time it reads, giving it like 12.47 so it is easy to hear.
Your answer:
11.26
